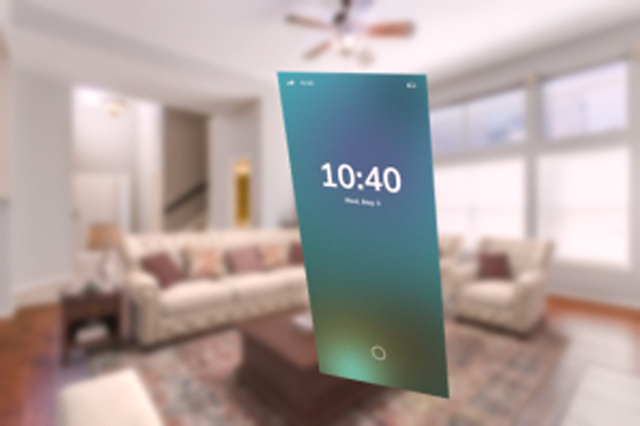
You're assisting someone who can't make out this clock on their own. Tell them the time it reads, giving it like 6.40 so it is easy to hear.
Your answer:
10.40
